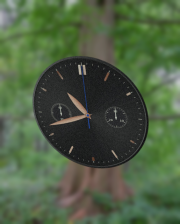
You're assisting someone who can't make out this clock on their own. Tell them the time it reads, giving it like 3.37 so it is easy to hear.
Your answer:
10.42
